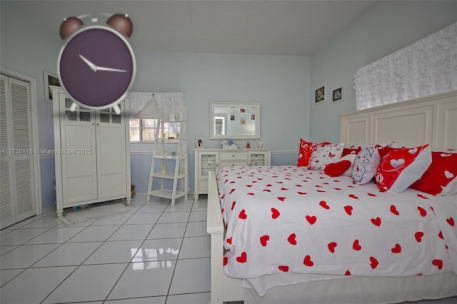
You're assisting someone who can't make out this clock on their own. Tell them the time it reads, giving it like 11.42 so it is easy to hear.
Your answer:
10.16
